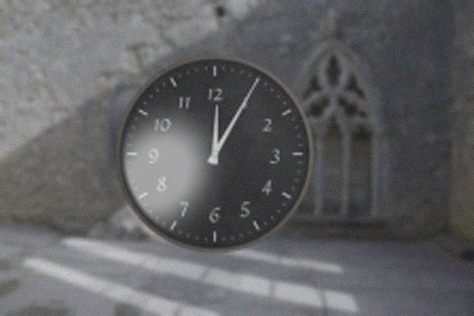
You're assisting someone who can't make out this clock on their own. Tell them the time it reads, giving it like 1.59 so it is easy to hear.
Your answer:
12.05
